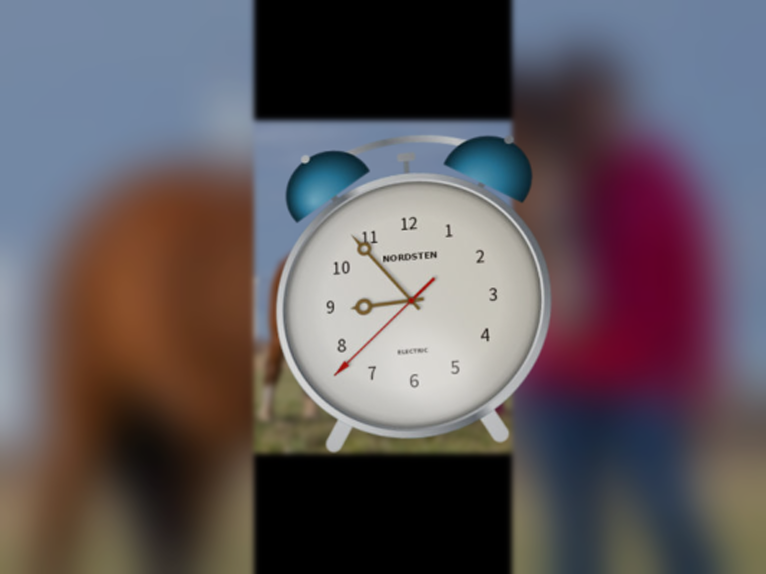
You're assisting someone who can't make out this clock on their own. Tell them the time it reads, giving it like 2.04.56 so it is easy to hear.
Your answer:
8.53.38
